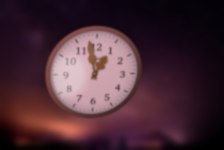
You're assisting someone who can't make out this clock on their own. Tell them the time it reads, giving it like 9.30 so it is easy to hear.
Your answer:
12.58
